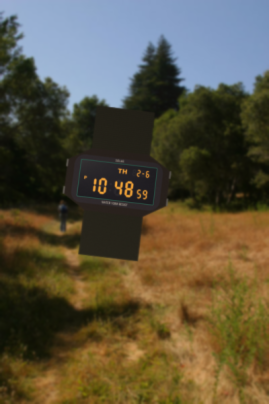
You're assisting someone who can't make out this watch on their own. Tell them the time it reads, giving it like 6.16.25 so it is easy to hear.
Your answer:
10.48.59
